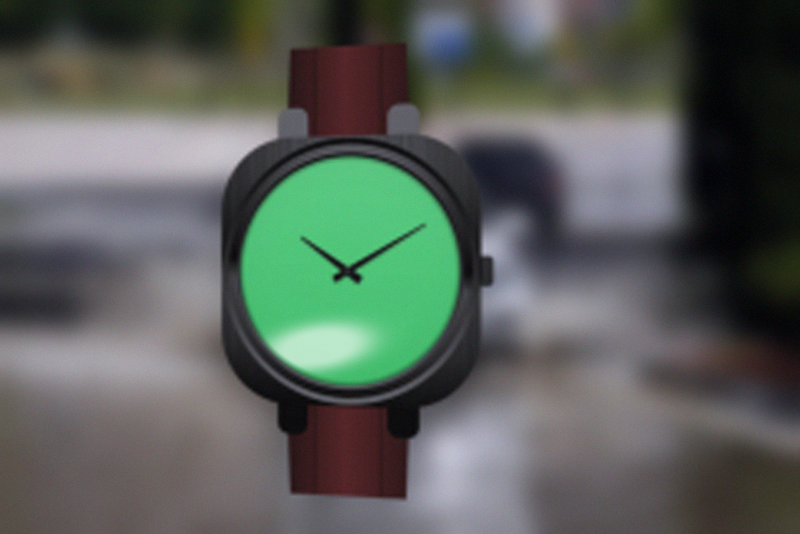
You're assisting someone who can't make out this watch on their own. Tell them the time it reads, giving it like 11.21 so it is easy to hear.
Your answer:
10.10
